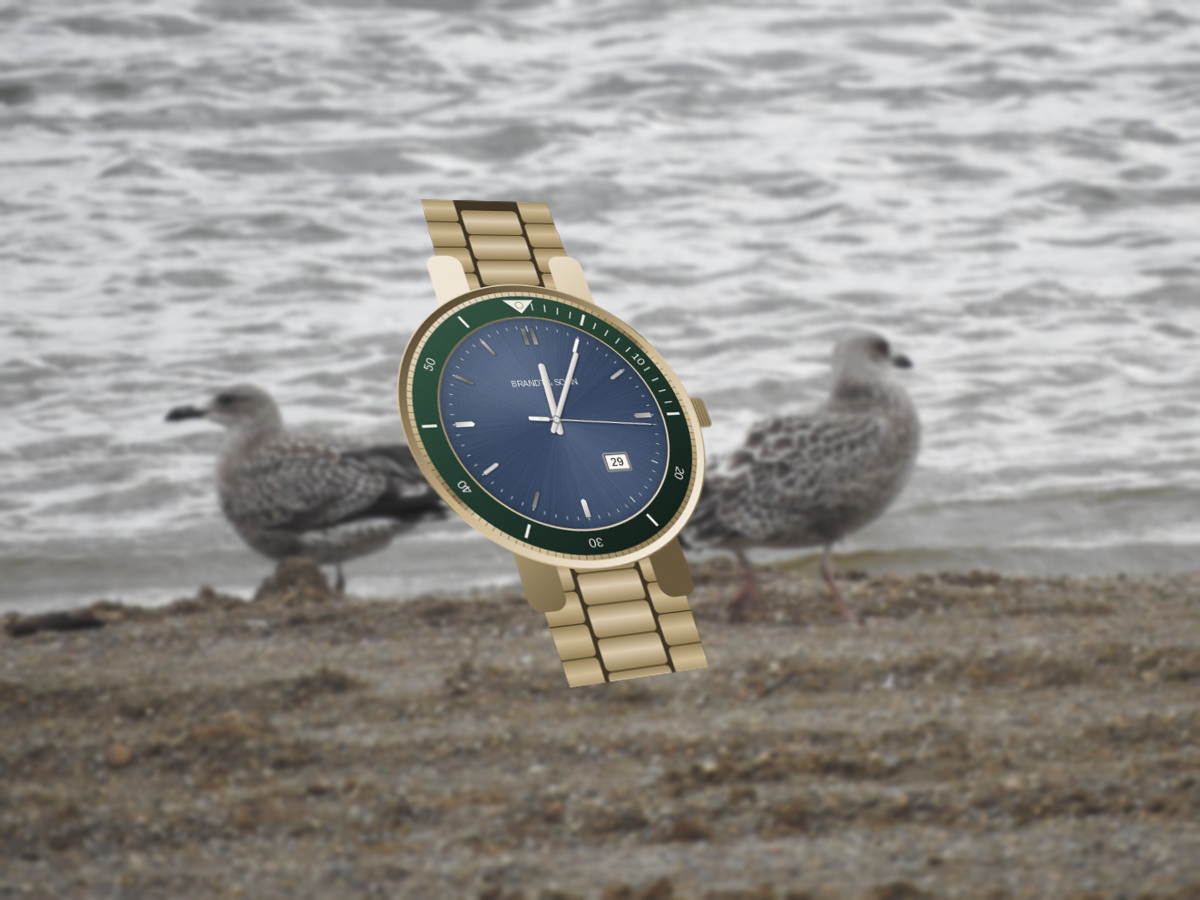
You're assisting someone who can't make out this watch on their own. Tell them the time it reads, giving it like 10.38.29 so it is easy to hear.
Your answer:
12.05.16
